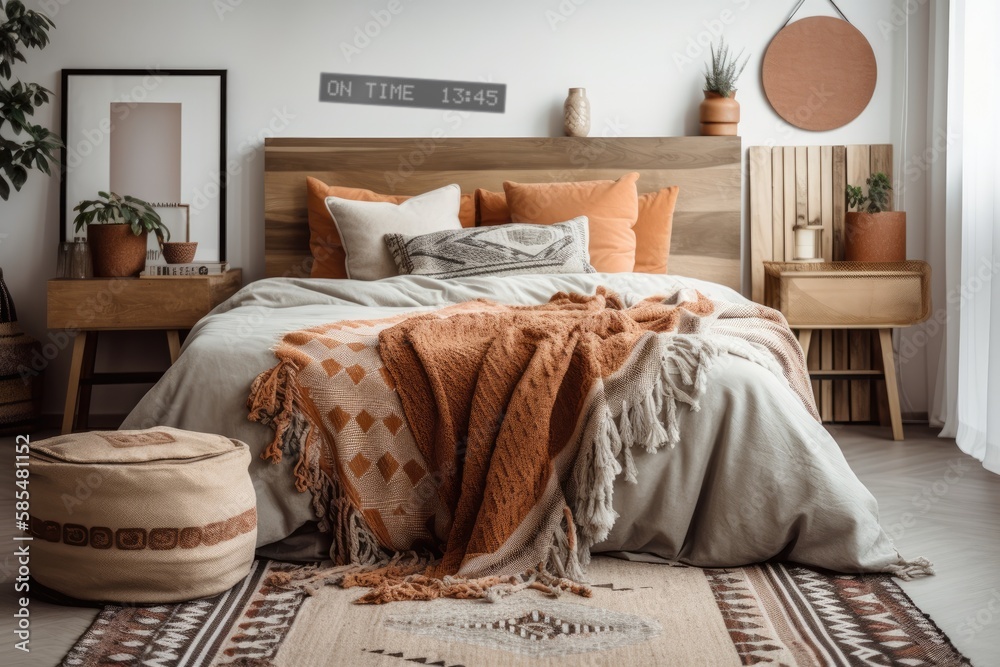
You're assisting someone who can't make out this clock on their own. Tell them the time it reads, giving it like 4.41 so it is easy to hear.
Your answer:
13.45
